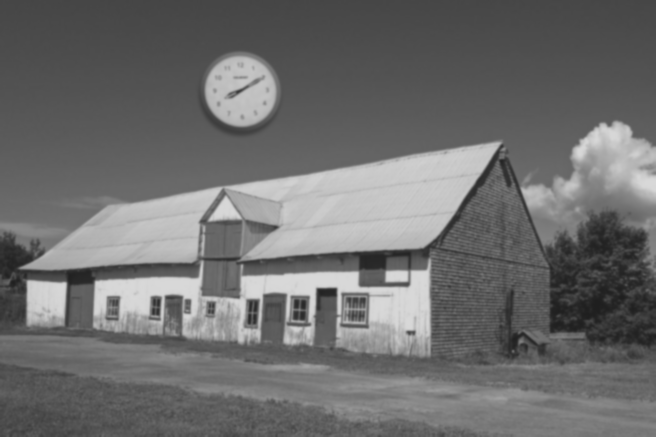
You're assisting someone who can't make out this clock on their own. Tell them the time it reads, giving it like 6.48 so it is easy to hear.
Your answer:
8.10
